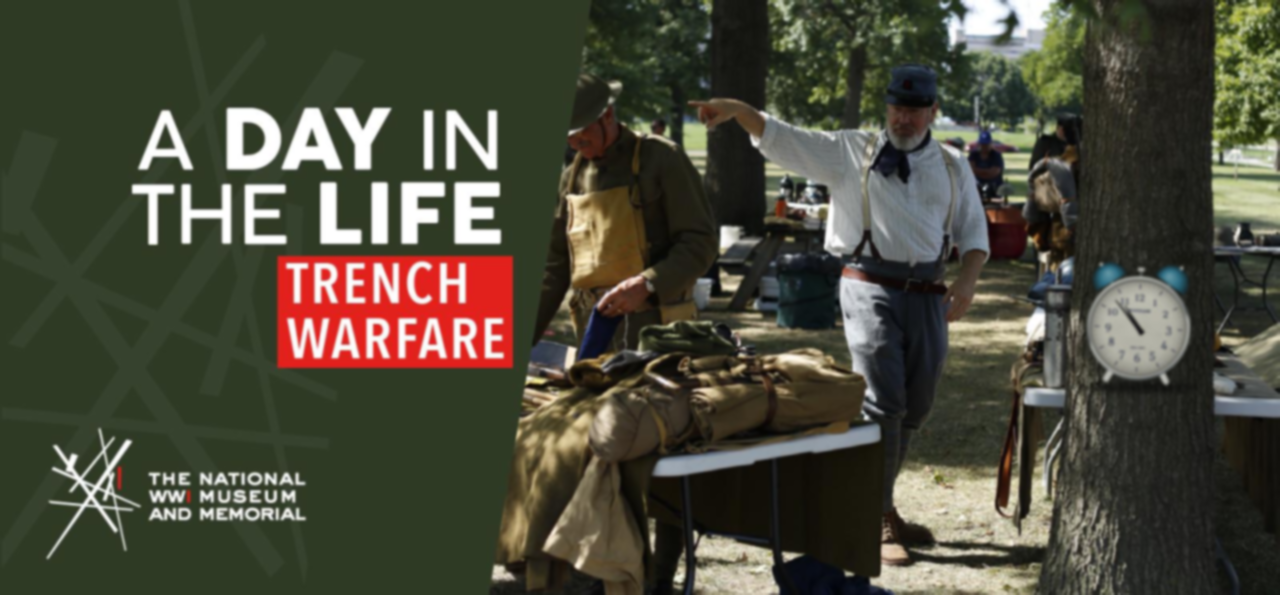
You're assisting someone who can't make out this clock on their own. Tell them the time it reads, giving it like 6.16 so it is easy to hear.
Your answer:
10.53
